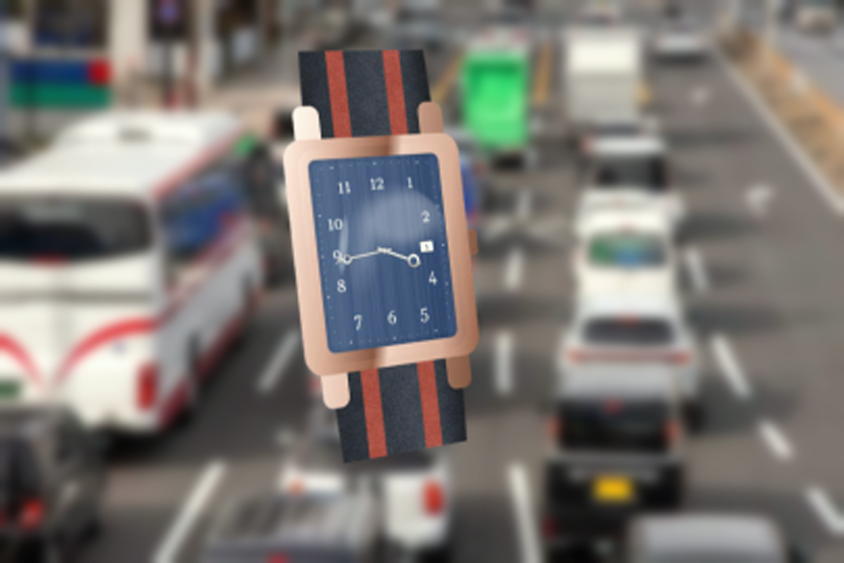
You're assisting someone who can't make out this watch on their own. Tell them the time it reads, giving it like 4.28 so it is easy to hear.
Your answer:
3.44
